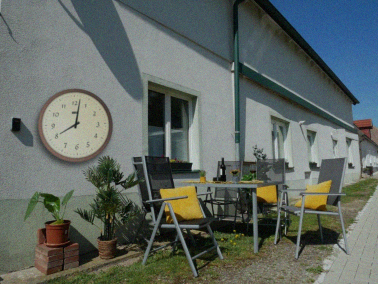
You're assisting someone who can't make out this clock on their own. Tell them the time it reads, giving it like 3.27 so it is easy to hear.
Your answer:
8.02
